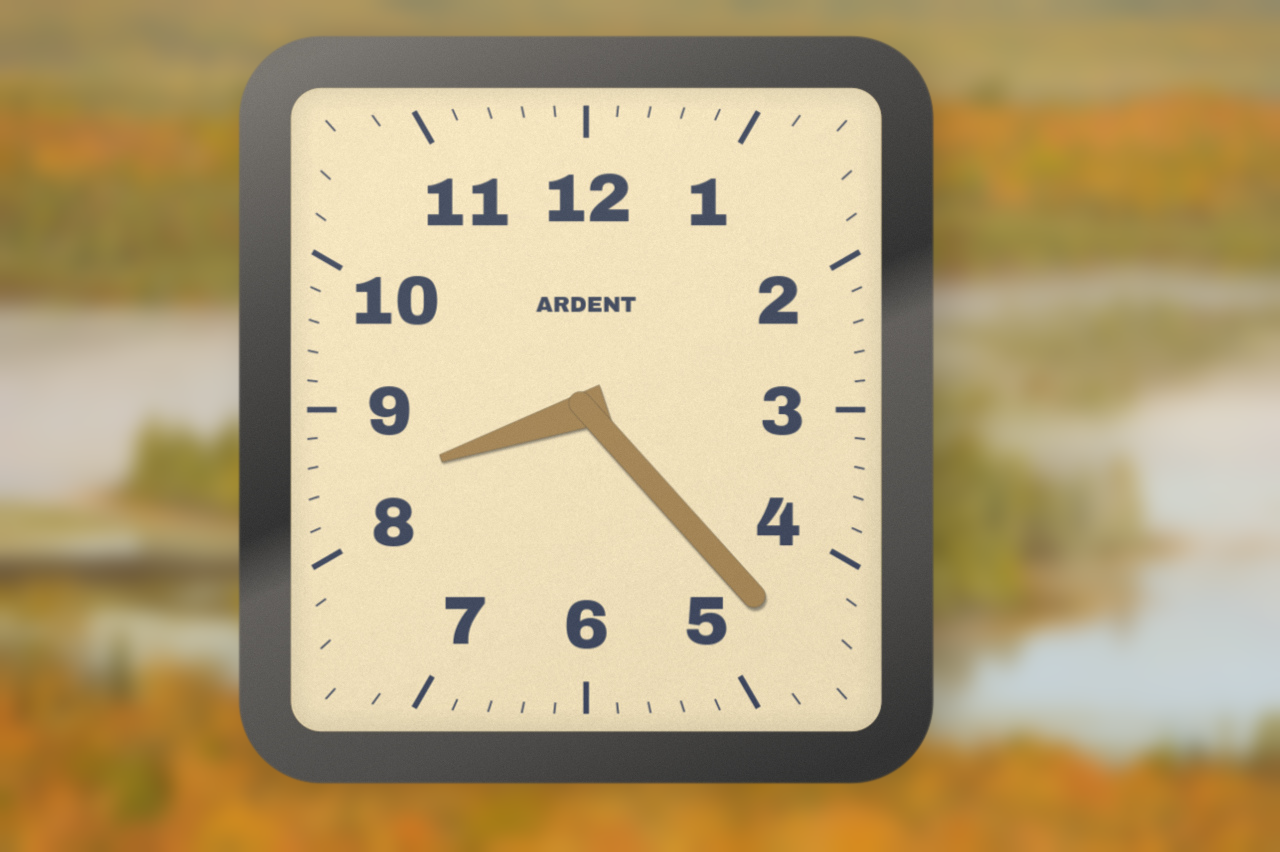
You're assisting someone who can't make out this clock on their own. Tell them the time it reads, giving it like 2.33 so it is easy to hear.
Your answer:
8.23
